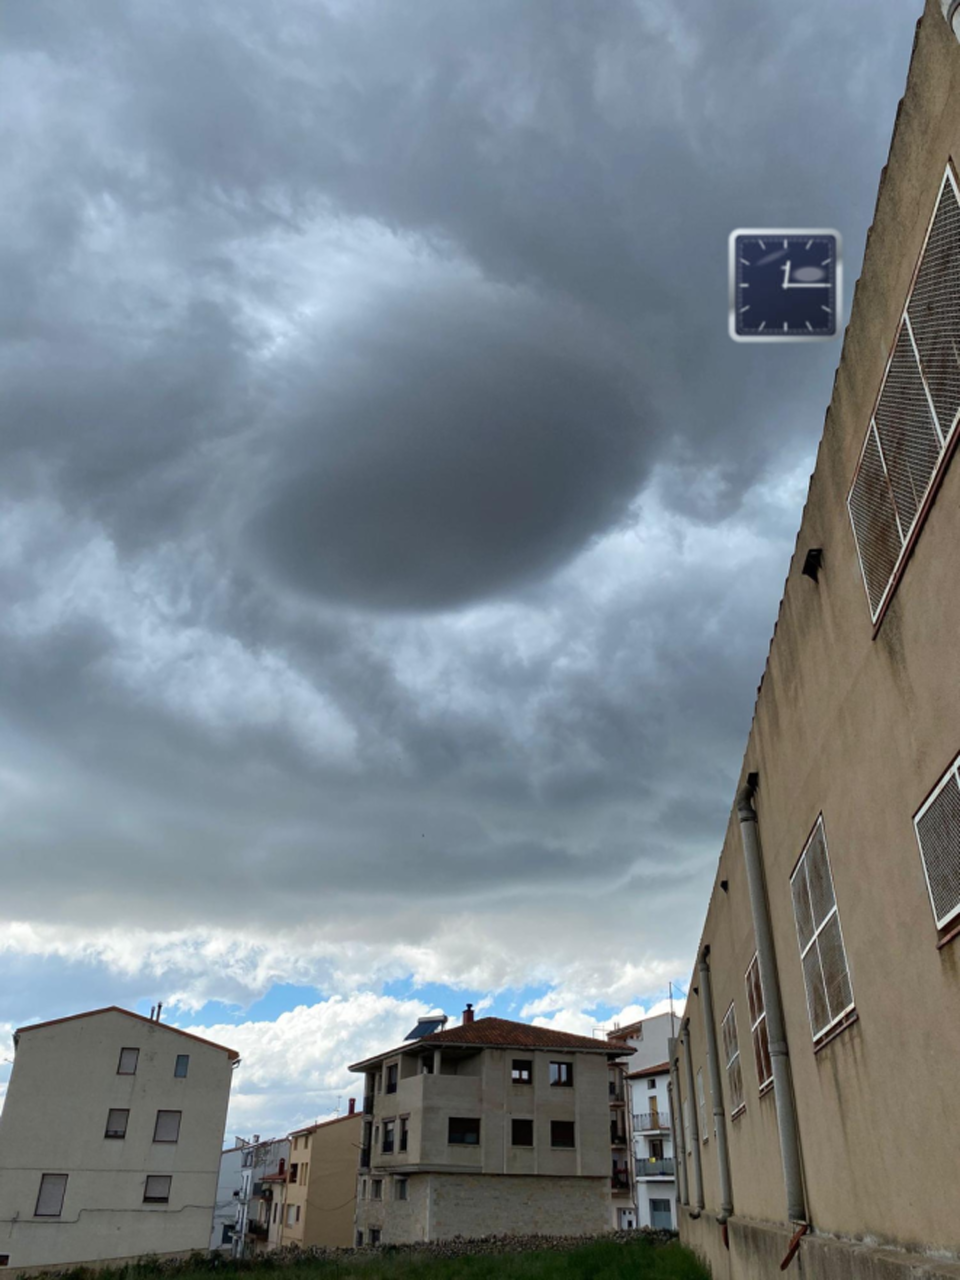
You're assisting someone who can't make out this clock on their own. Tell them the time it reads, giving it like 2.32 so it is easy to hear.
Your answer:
12.15
